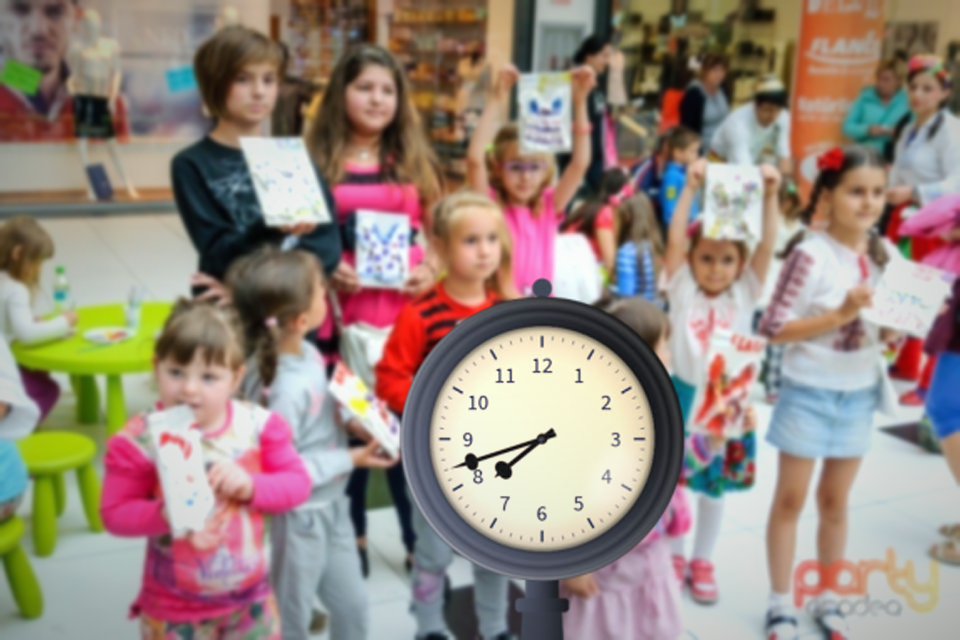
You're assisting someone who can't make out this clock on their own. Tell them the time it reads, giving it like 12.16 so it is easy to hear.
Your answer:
7.42
